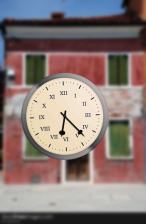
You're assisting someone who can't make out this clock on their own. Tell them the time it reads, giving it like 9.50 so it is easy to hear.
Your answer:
6.23
